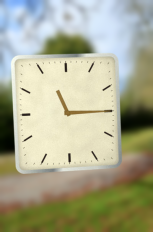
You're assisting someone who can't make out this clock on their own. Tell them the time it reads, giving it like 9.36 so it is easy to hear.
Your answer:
11.15
